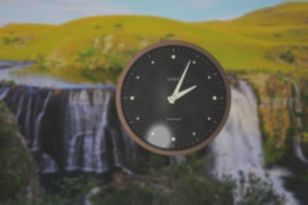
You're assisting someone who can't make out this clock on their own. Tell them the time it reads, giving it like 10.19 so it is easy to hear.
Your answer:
2.04
